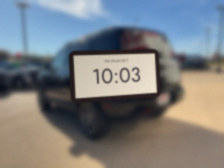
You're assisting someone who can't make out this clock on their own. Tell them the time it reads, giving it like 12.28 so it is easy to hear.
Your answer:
10.03
